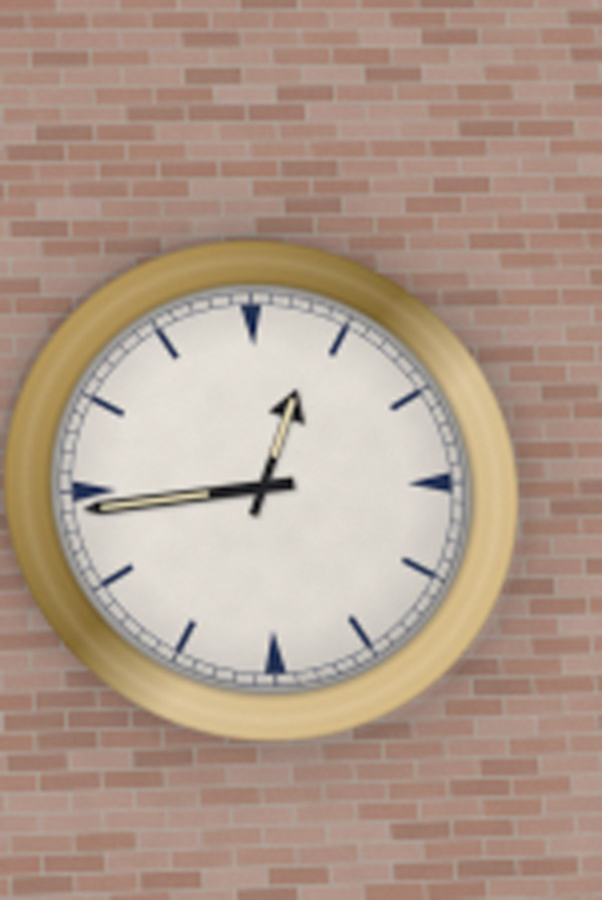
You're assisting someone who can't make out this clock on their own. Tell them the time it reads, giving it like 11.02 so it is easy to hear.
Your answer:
12.44
